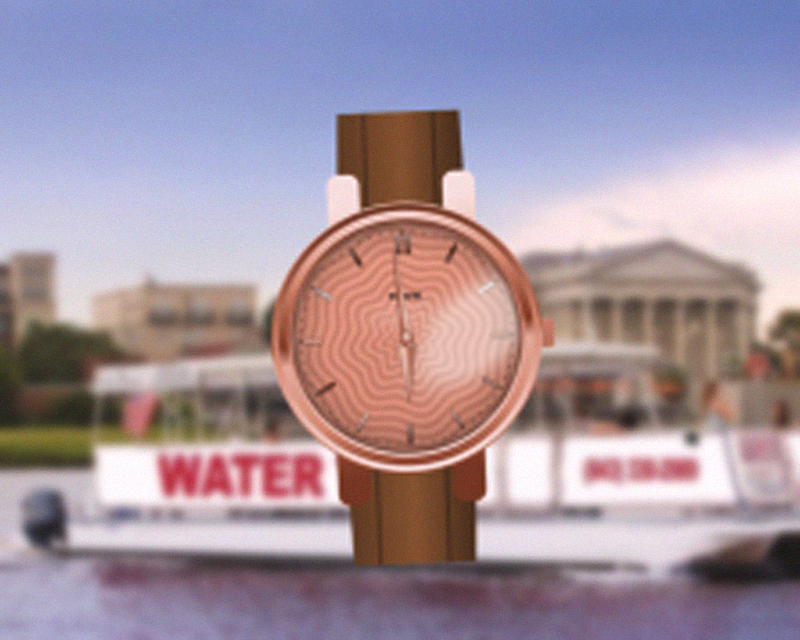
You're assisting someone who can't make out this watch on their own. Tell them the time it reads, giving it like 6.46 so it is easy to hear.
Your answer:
5.59
